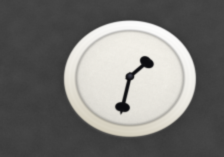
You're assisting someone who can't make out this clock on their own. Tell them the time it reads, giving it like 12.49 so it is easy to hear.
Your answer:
1.32
